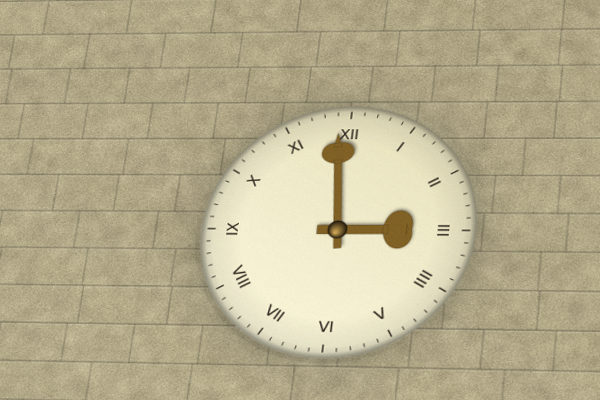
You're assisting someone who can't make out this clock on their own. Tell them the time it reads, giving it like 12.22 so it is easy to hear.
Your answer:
2.59
